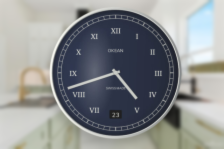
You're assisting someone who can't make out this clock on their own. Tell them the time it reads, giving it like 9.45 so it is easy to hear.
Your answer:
4.42
